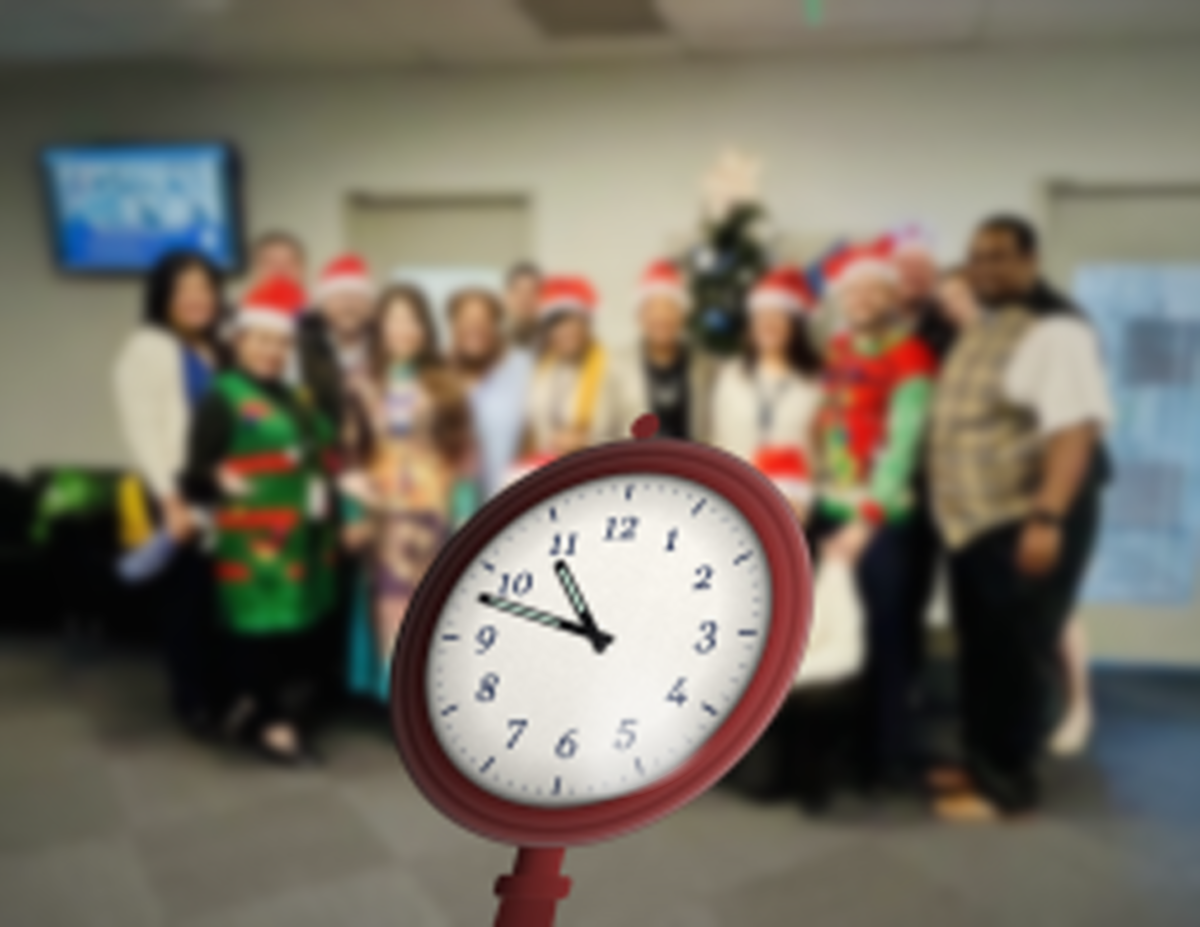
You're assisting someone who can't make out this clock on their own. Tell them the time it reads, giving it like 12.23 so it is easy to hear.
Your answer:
10.48
